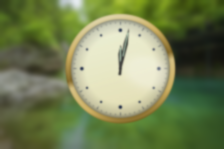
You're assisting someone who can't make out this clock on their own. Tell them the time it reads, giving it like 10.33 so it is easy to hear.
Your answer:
12.02
